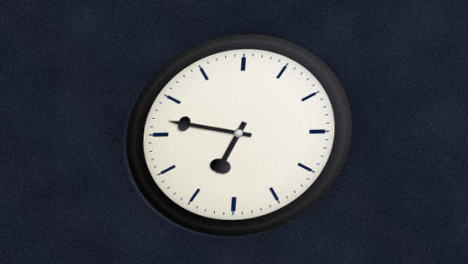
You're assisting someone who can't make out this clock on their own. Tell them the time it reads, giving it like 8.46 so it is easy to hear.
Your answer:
6.47
